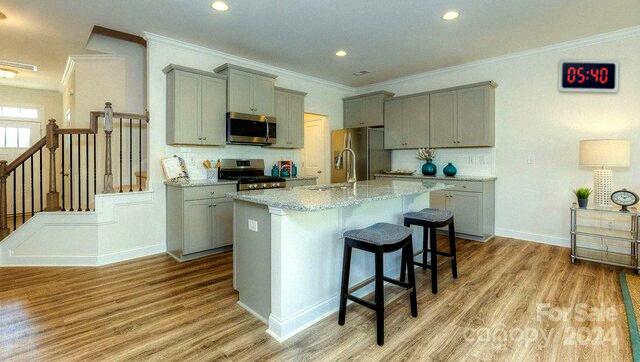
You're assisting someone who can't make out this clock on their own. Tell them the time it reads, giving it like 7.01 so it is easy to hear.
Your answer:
5.40
